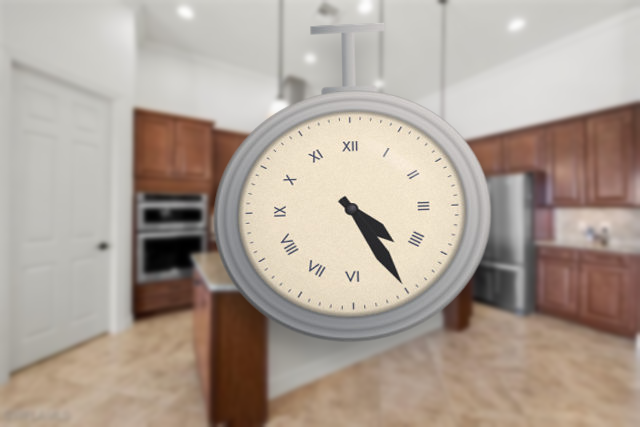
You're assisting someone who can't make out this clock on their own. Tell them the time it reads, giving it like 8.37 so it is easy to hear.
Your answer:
4.25
